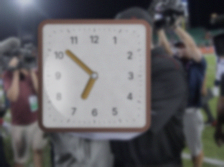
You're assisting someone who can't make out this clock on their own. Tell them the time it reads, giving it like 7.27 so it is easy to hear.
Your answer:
6.52
